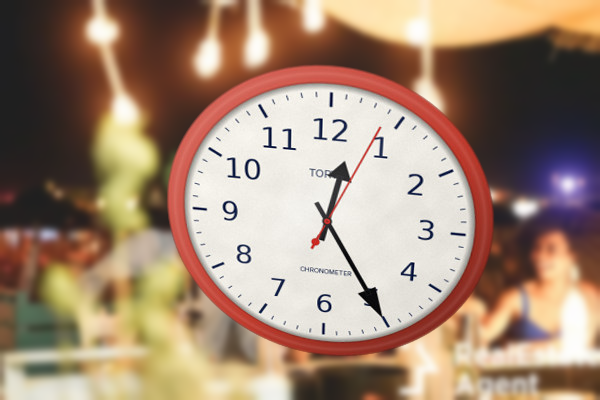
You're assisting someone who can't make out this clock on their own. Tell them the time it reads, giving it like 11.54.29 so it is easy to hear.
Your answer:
12.25.04
